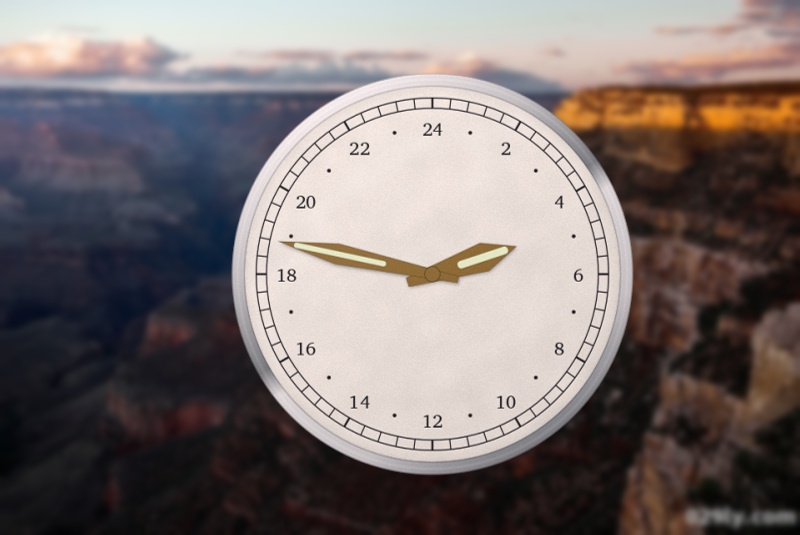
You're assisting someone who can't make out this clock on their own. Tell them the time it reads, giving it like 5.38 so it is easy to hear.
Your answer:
4.47
